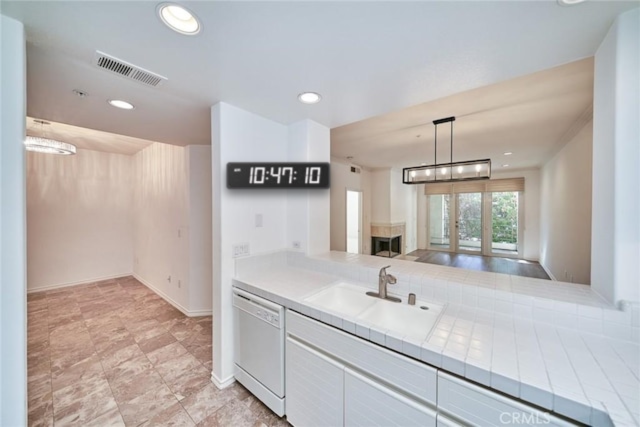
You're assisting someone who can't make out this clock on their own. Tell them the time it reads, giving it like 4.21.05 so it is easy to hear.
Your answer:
10.47.10
